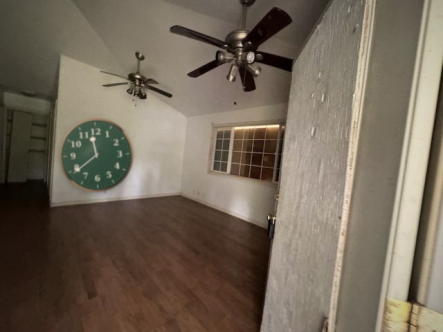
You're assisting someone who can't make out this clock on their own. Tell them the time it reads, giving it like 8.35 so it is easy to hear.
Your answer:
11.39
